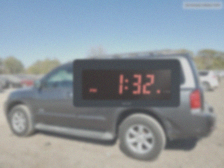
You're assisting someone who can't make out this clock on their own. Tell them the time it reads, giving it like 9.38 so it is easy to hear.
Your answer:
1.32
